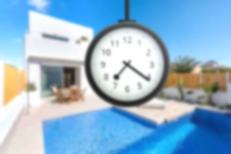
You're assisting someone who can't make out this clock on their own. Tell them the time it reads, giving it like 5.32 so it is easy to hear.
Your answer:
7.21
